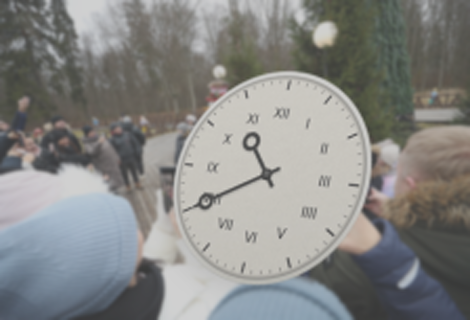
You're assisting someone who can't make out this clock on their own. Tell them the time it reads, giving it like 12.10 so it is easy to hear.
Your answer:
10.40
